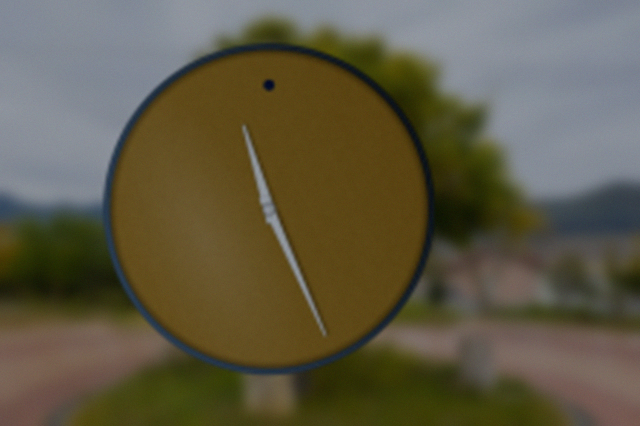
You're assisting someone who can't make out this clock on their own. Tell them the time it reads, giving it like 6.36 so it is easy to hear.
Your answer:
11.26
